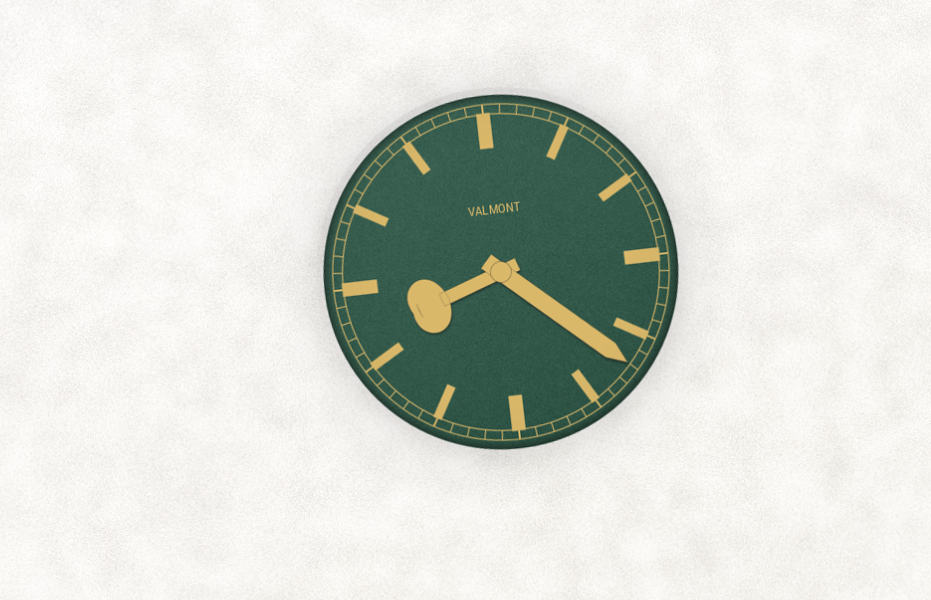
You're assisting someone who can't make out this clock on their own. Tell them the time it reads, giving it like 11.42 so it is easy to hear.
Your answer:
8.22
